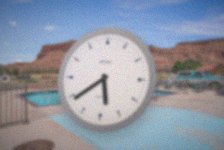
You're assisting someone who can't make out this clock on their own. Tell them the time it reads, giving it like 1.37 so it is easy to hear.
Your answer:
5.39
